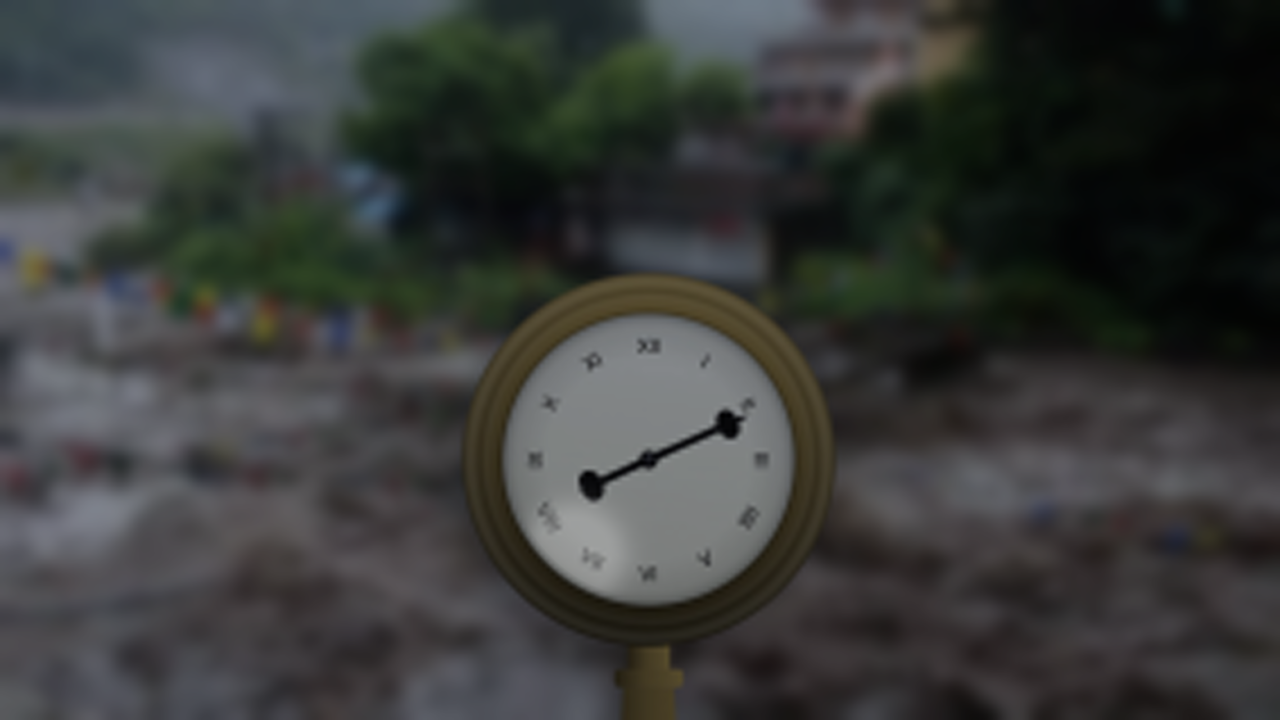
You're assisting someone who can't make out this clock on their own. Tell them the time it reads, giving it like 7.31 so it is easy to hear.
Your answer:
8.11
